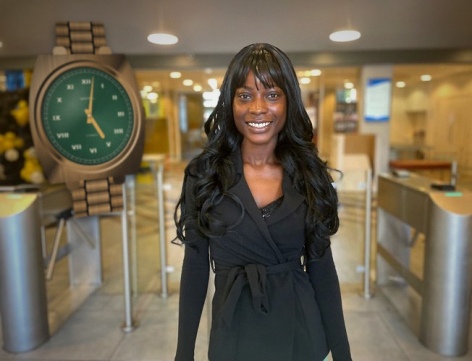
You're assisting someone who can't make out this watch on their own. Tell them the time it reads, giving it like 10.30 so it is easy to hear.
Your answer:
5.02
